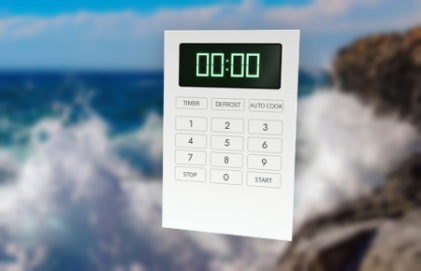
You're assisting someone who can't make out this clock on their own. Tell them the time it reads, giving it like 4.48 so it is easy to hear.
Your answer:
0.00
